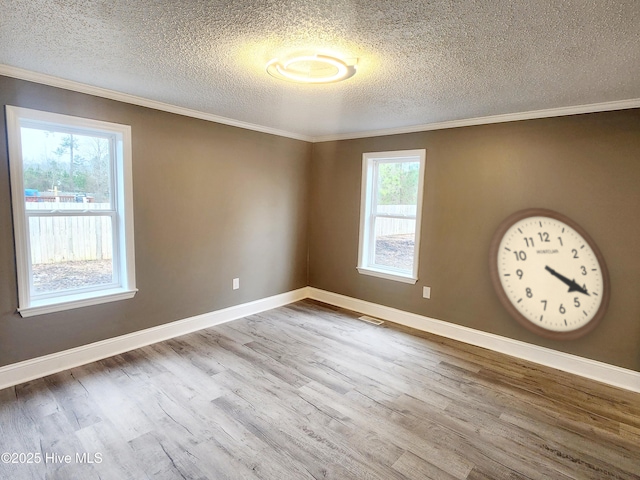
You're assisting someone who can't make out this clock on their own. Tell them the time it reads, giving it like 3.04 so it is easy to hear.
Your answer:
4.21
